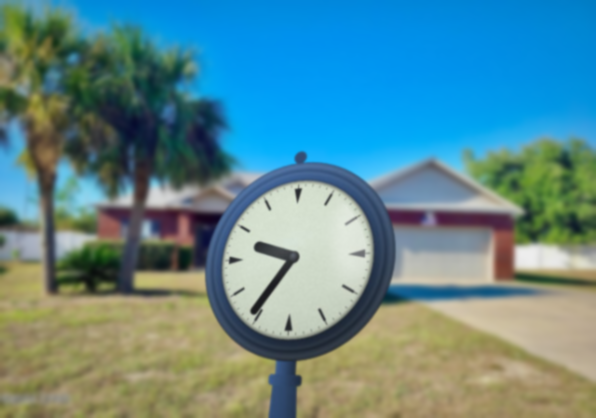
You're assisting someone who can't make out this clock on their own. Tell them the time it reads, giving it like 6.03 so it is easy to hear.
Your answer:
9.36
